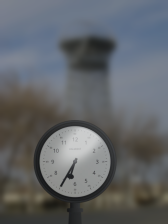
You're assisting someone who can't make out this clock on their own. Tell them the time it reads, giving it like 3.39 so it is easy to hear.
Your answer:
6.35
